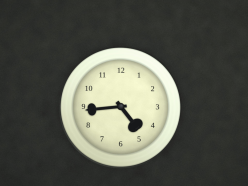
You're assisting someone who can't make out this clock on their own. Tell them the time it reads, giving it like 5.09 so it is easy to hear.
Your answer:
4.44
